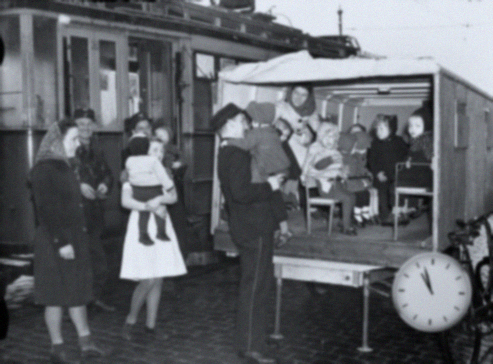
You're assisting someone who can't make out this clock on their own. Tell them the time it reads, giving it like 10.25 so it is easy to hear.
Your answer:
10.57
